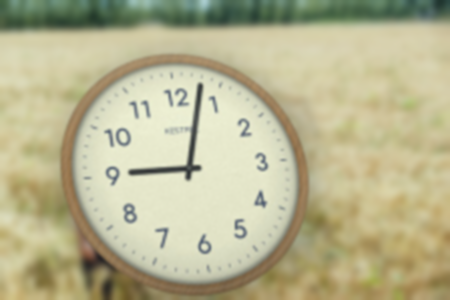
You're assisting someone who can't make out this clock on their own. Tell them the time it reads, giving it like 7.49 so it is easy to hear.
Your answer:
9.03
